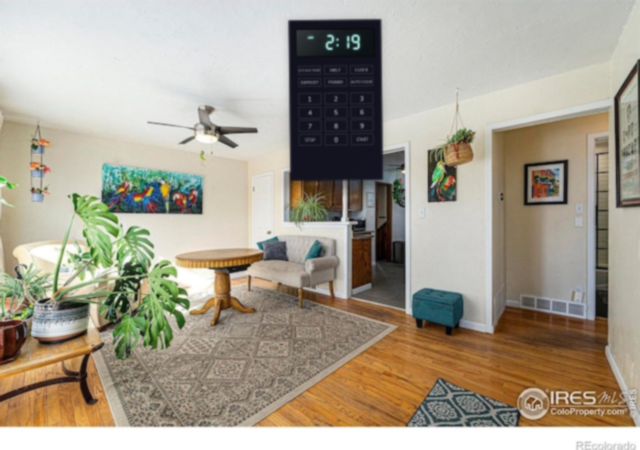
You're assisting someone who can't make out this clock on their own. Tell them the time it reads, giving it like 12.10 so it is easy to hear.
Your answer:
2.19
